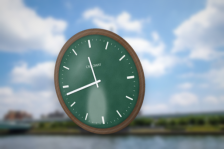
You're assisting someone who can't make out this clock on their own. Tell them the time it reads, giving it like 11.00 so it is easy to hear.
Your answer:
11.43
